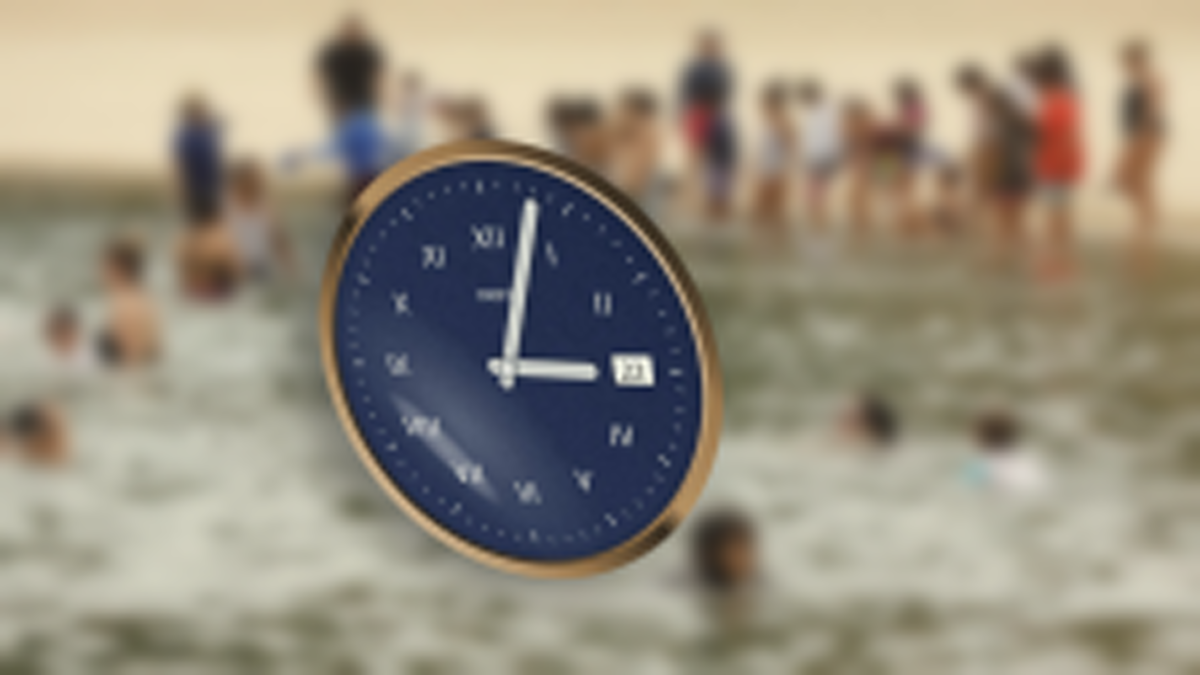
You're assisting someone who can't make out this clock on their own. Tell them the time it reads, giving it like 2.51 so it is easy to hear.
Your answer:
3.03
